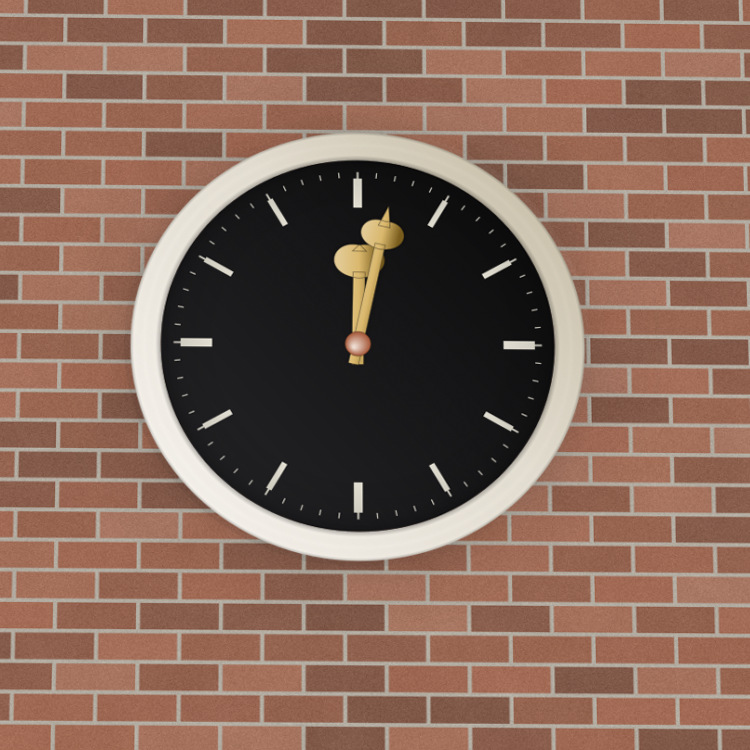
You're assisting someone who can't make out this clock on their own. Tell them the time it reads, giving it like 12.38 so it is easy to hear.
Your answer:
12.02
